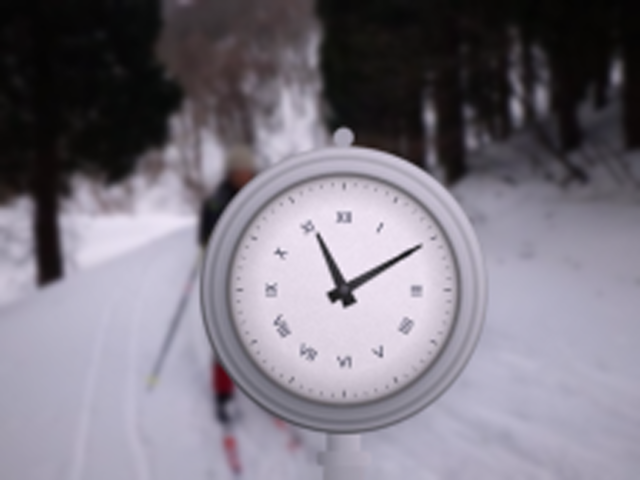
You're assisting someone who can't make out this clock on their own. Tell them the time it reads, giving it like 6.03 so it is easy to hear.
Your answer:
11.10
